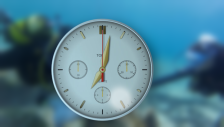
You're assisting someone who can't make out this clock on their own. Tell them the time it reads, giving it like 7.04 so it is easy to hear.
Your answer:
7.02
